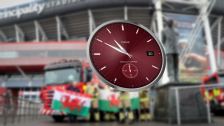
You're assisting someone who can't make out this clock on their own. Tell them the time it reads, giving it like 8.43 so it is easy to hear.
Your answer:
10.50
